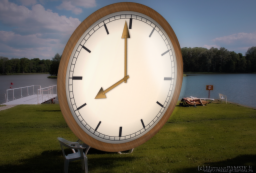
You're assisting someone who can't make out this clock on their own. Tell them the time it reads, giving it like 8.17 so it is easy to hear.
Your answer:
7.59
